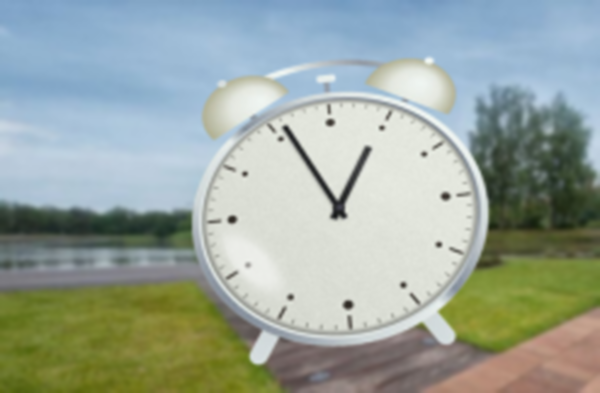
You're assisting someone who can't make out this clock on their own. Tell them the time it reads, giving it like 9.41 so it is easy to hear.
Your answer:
12.56
